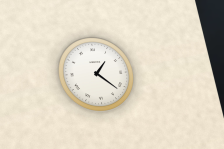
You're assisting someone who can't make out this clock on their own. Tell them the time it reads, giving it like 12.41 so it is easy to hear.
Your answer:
1.22
